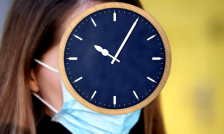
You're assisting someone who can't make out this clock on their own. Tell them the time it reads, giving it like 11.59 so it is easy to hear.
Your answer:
10.05
